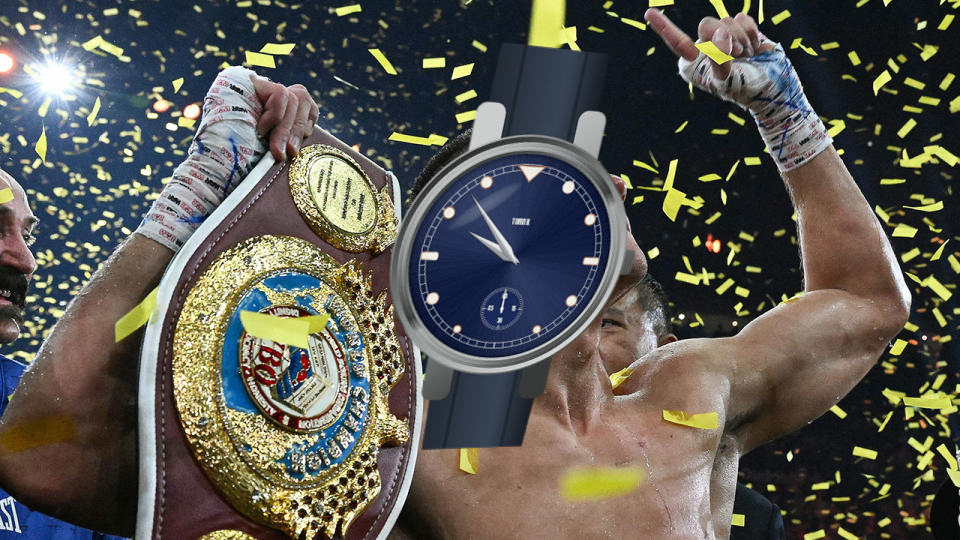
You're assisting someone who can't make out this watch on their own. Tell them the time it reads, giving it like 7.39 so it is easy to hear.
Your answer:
9.53
